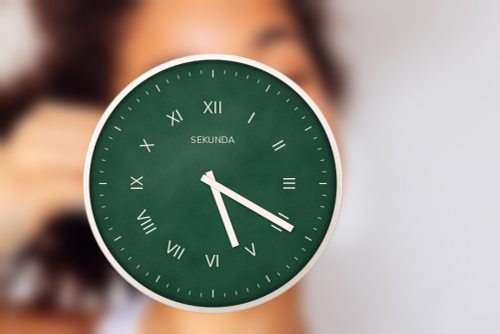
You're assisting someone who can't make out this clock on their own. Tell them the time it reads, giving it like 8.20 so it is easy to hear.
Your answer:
5.20
